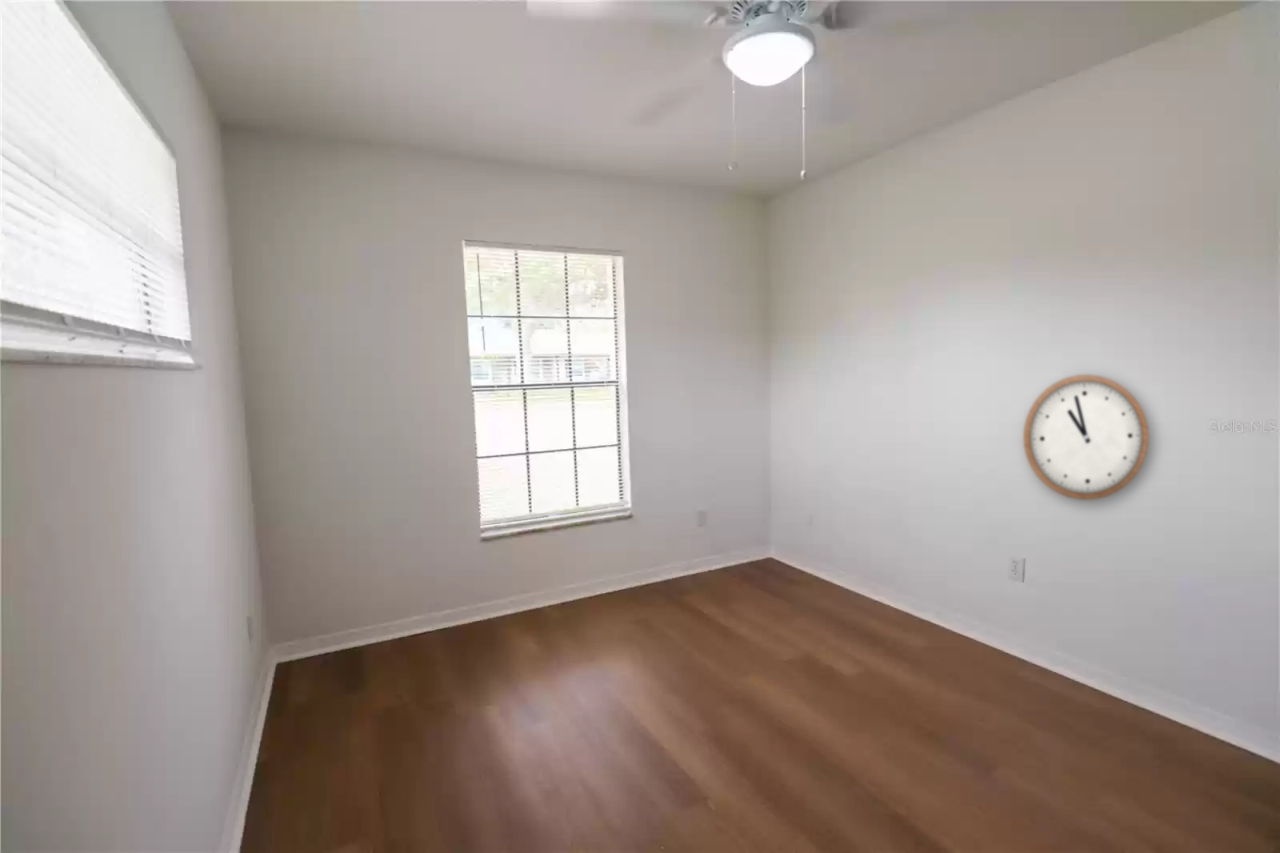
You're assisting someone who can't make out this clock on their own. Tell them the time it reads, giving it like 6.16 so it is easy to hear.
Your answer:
10.58
